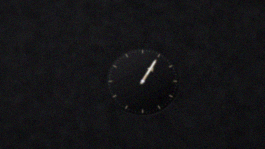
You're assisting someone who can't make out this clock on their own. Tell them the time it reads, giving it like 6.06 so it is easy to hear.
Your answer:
1.05
